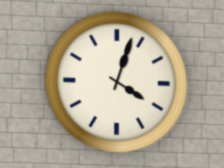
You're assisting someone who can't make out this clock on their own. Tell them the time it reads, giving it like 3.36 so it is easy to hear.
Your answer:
4.03
